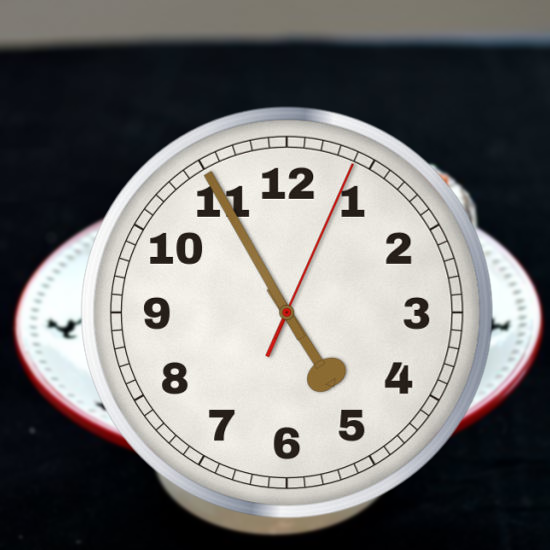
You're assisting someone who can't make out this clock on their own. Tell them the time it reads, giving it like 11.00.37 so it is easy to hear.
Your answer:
4.55.04
